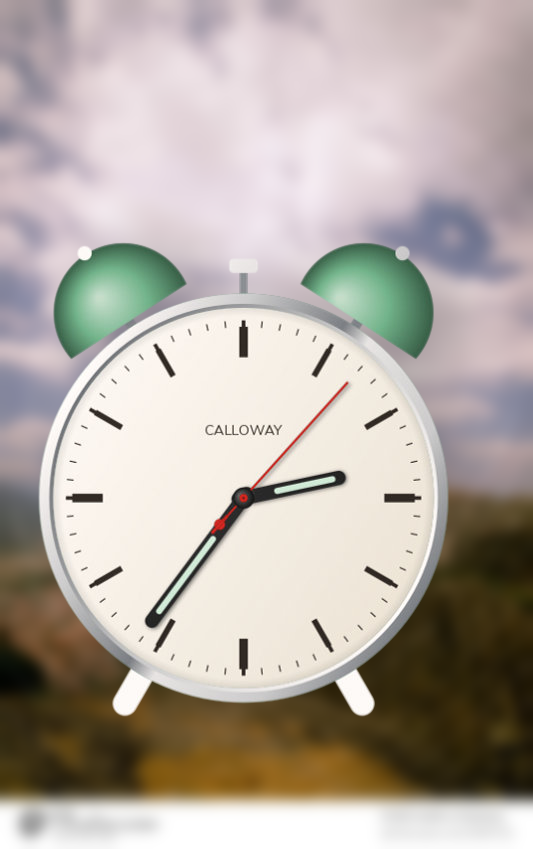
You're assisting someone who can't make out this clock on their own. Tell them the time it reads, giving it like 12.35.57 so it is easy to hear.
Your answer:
2.36.07
